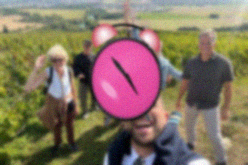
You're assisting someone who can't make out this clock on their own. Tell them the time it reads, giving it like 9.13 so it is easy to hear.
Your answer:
4.53
